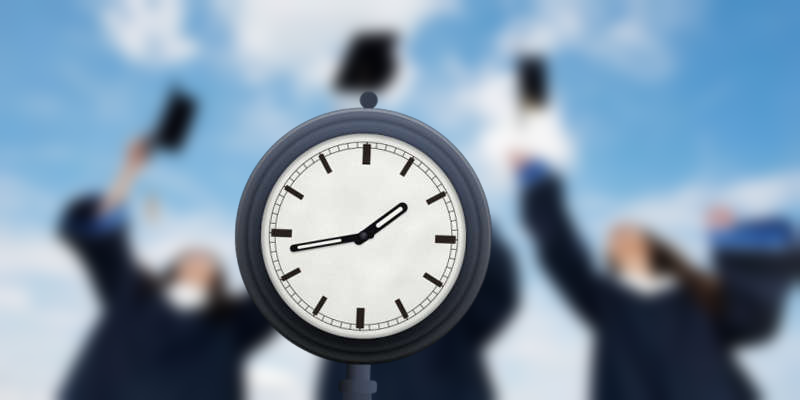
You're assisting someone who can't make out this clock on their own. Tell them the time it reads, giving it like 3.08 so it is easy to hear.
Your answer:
1.43
